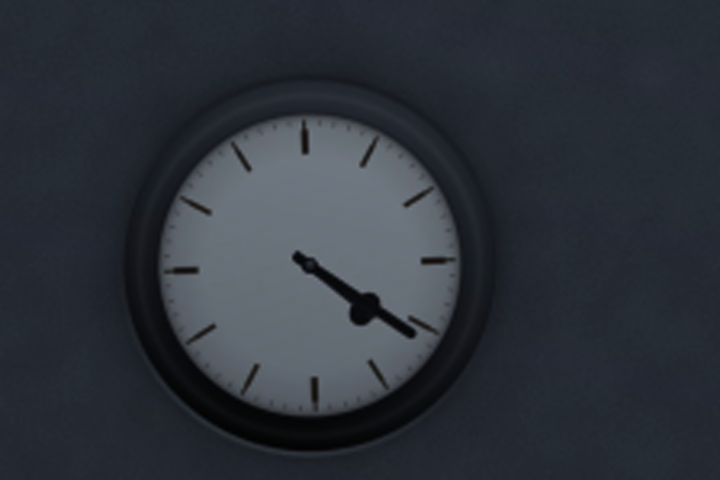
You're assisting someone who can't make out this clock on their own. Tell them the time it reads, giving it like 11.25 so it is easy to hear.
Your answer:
4.21
